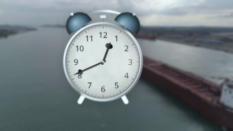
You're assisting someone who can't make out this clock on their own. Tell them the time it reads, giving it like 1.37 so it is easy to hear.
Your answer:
12.41
